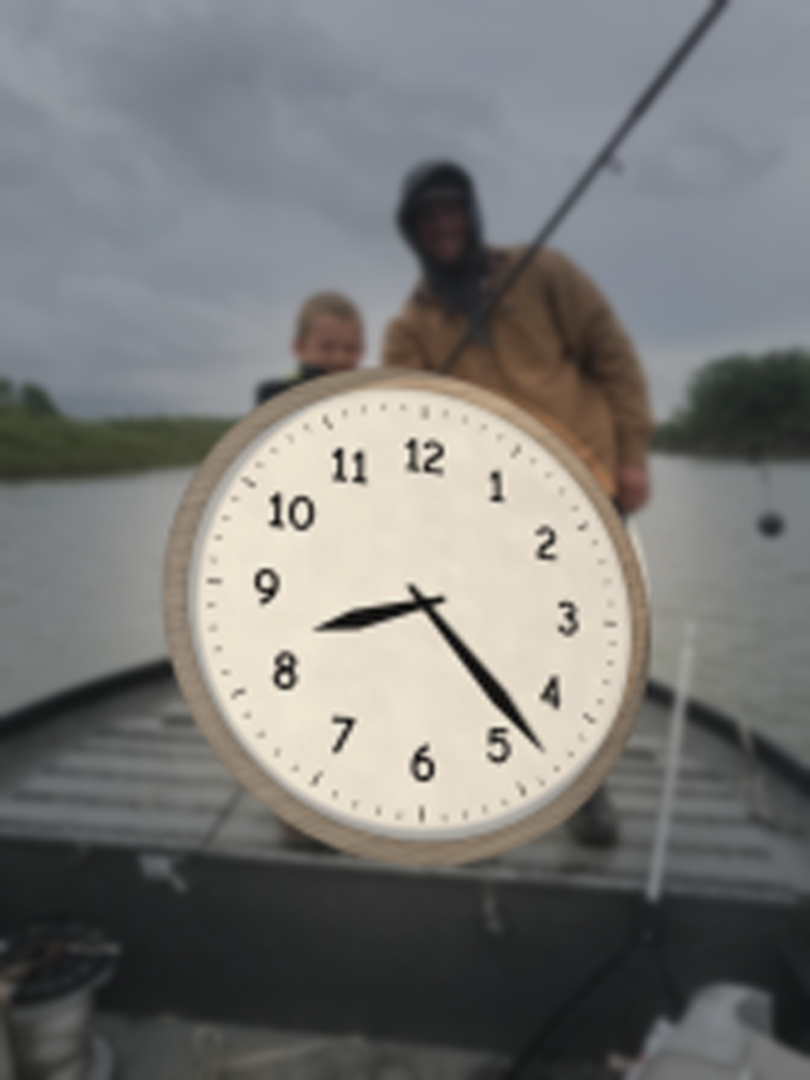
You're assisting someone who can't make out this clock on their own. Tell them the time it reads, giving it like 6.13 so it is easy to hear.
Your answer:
8.23
